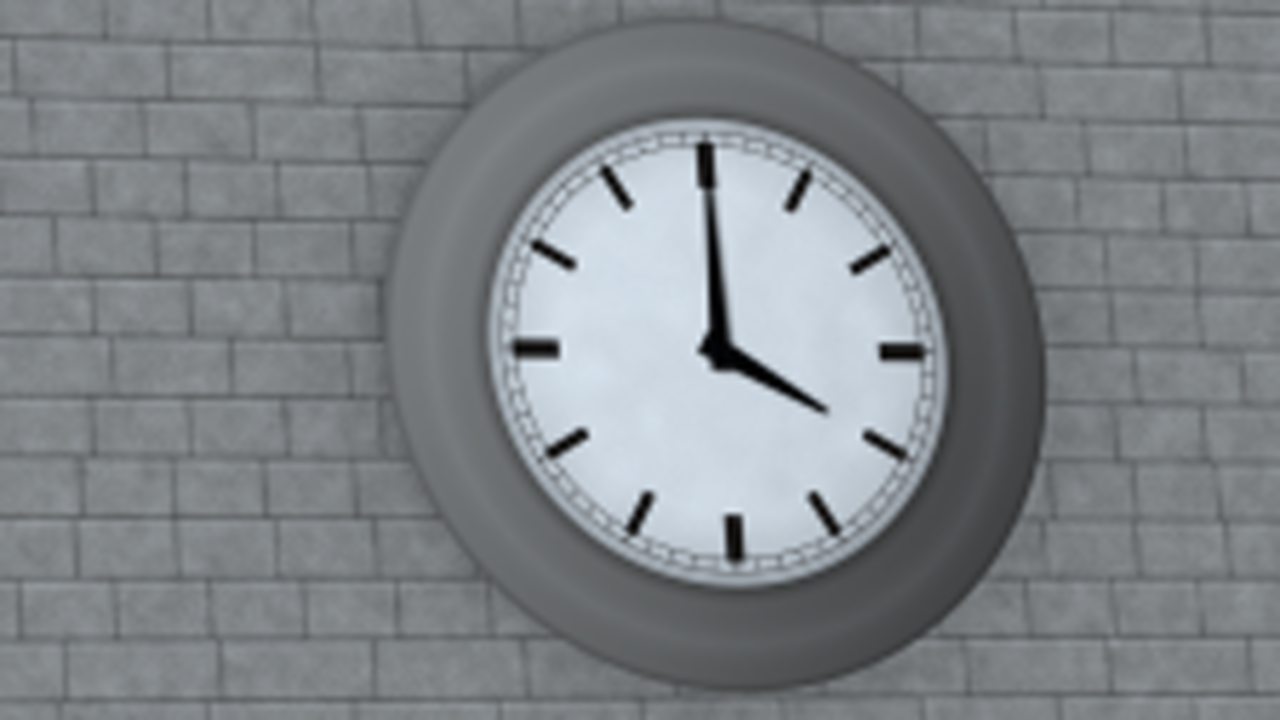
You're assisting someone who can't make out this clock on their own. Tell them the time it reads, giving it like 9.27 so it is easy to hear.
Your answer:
4.00
